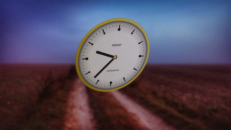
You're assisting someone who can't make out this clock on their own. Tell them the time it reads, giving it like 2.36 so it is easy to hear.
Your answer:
9.37
